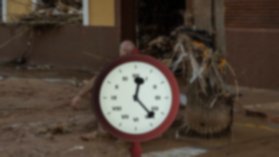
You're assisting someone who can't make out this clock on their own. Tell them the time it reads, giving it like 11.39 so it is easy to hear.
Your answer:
12.23
